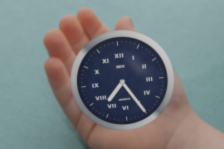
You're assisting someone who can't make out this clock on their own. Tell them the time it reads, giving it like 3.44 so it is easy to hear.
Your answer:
7.25
